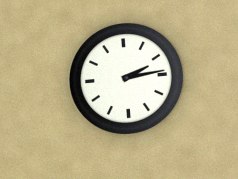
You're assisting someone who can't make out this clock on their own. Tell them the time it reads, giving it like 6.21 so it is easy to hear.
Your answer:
2.14
